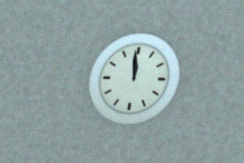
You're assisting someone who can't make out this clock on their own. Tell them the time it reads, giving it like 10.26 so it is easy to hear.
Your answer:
11.59
